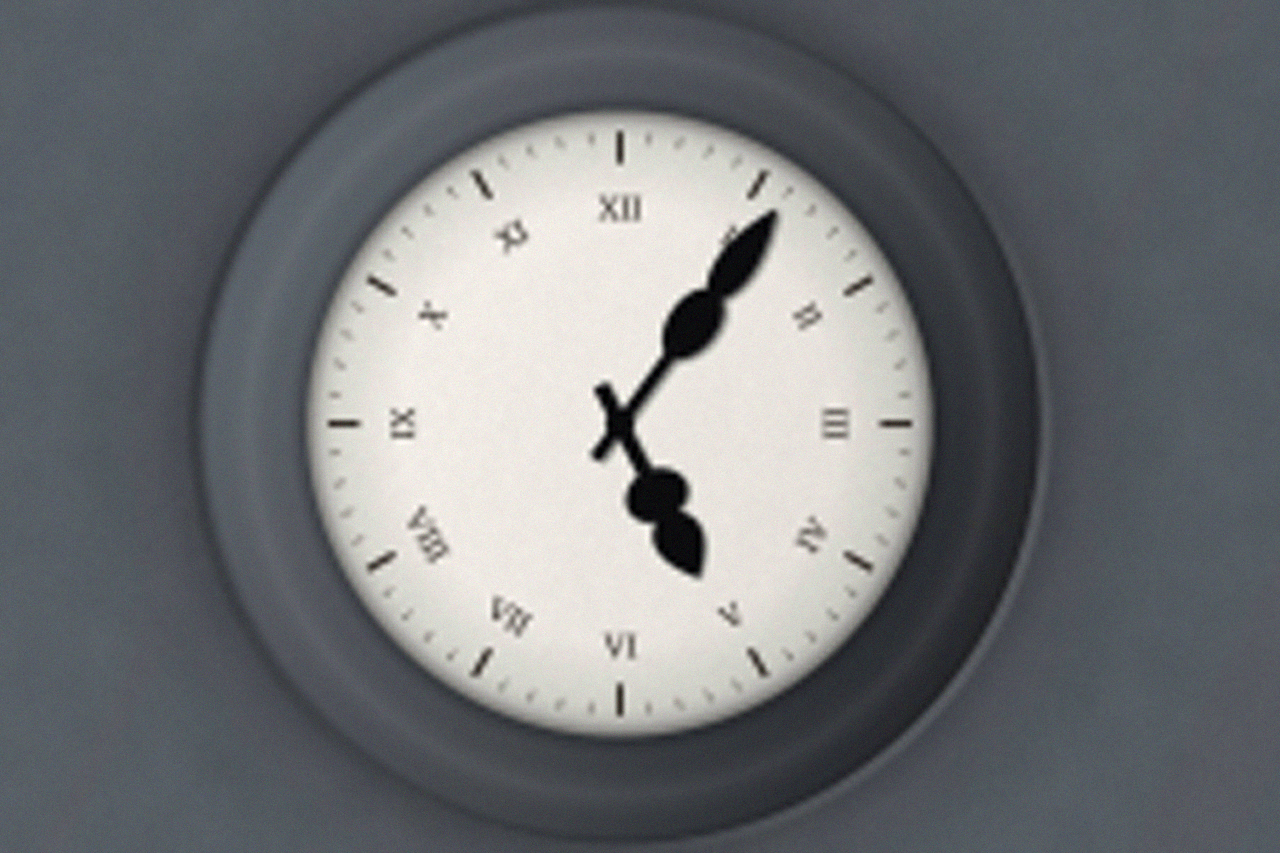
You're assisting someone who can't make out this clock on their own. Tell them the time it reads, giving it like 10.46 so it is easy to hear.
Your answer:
5.06
